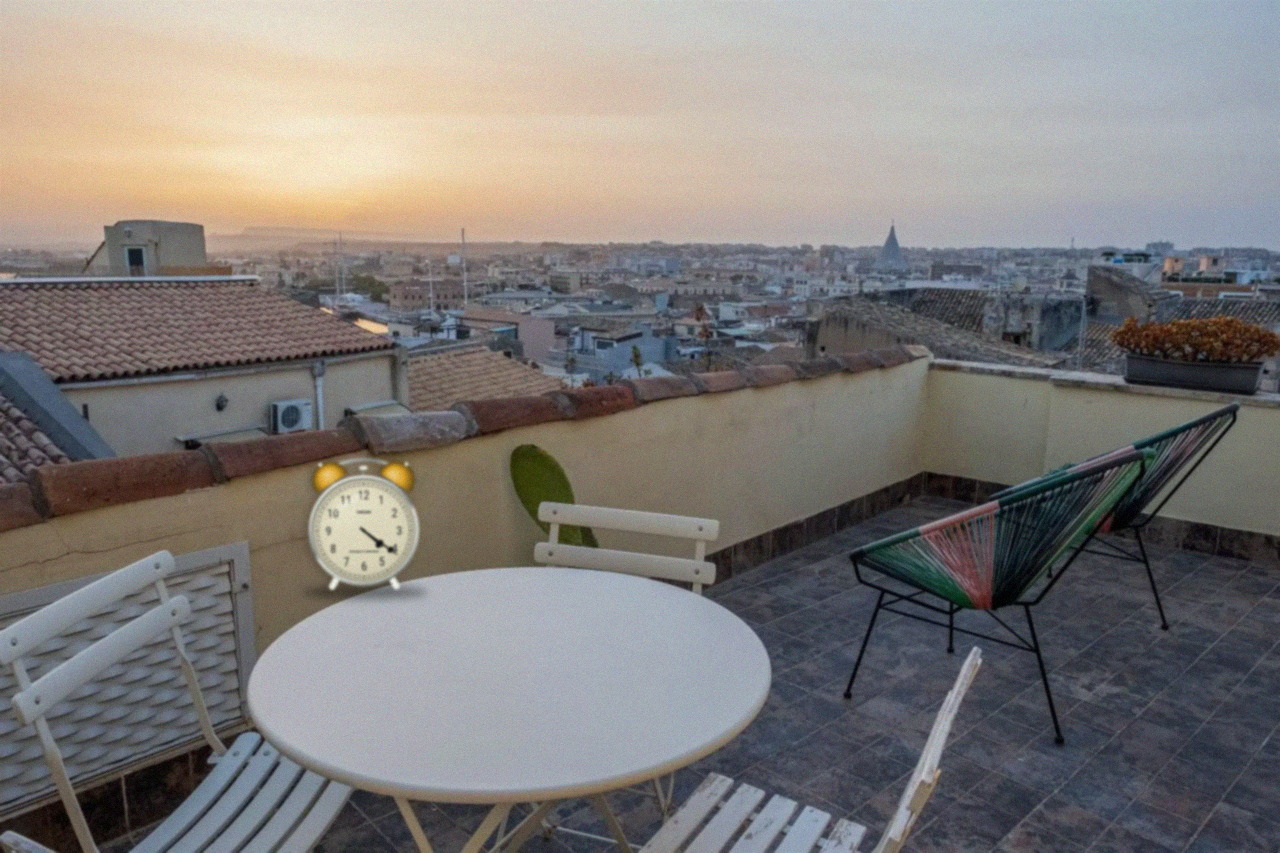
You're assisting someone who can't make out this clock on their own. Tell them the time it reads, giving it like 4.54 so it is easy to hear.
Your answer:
4.21
